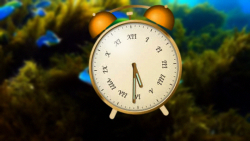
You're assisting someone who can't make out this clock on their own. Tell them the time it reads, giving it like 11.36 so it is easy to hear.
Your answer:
5.31
